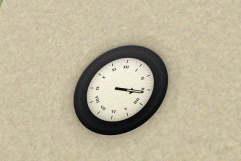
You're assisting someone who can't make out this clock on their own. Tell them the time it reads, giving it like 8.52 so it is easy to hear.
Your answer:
3.16
